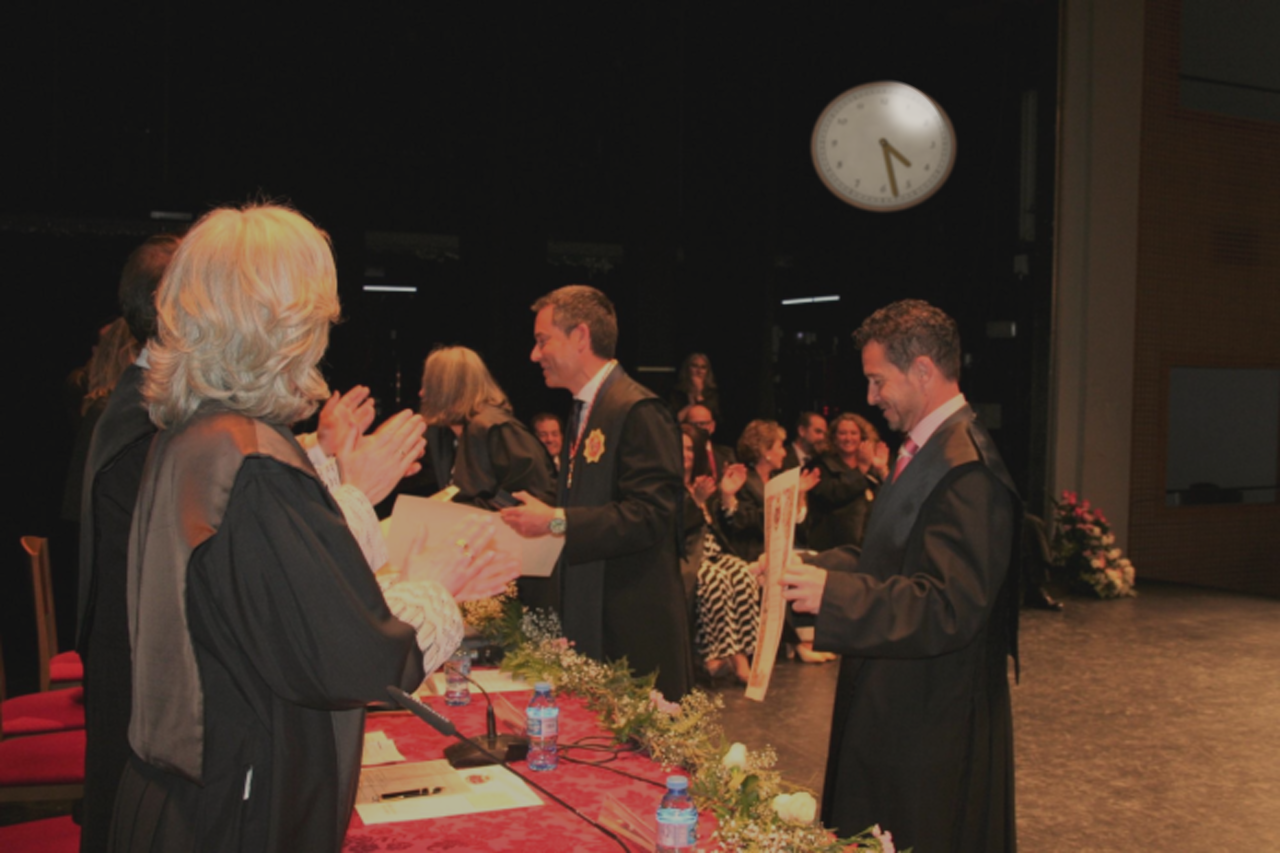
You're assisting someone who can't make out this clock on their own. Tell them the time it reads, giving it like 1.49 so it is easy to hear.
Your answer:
4.28
